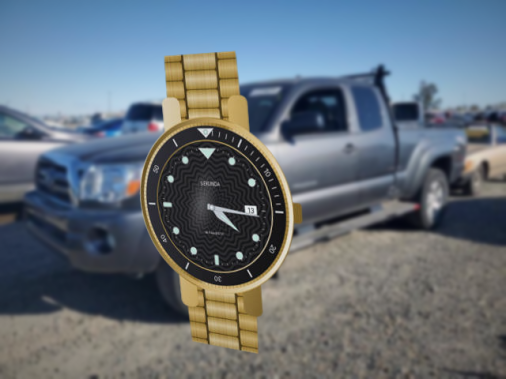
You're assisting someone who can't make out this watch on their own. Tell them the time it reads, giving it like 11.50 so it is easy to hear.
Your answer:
4.16
